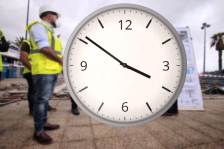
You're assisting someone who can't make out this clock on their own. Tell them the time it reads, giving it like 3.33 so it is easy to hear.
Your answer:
3.51
